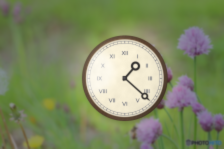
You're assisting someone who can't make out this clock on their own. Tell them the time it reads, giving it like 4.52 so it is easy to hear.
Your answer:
1.22
